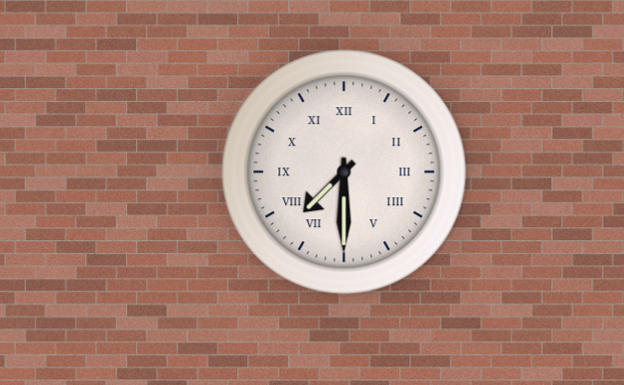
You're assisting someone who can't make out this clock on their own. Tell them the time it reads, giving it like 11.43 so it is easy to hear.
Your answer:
7.30
